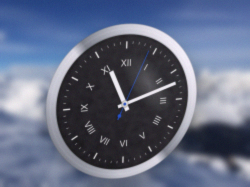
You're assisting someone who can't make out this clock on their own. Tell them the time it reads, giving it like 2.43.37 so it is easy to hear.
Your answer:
11.12.04
